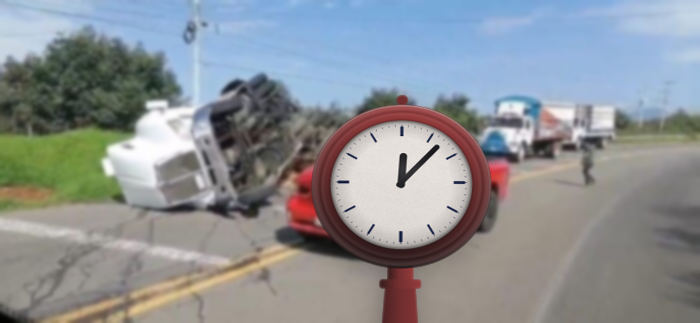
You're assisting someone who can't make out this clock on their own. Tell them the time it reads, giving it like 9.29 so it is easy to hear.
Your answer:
12.07
